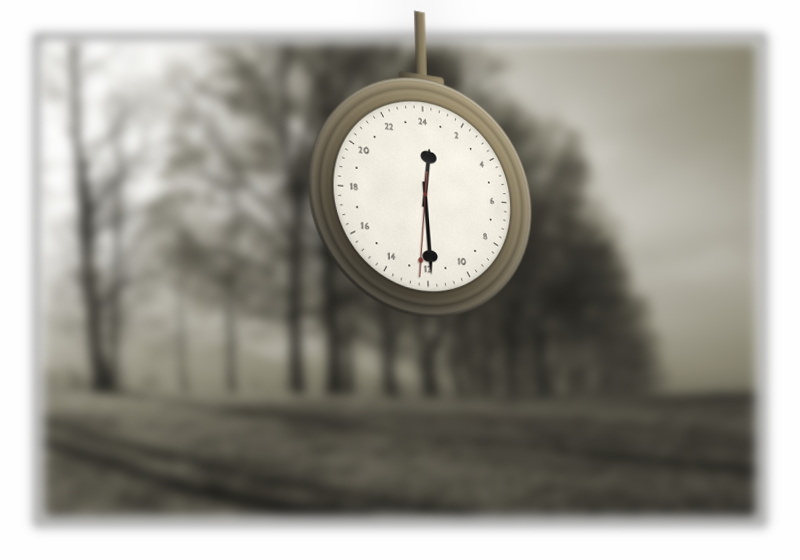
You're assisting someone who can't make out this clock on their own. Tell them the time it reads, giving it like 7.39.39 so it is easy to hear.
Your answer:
0.29.31
